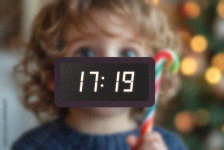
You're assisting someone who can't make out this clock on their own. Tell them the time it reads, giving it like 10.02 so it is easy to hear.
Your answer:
17.19
